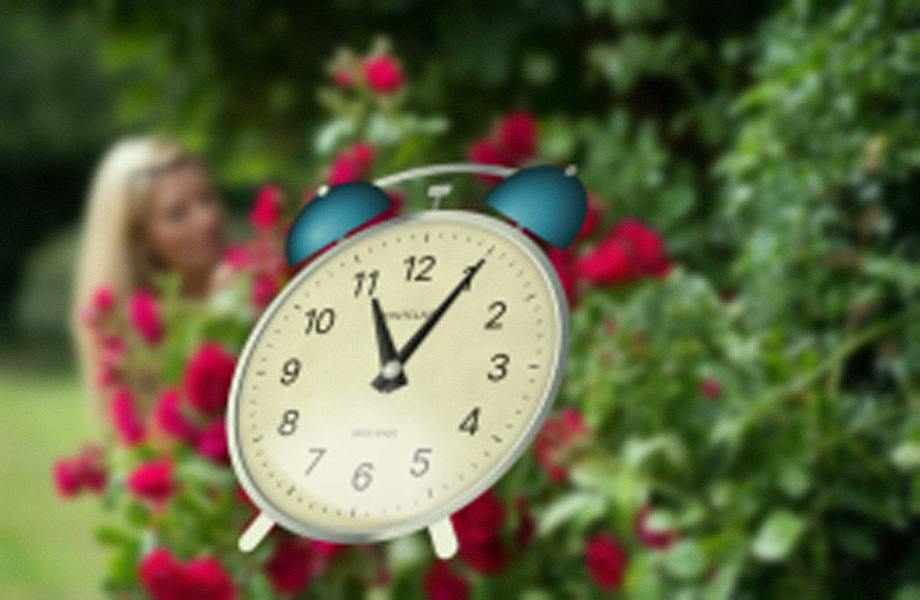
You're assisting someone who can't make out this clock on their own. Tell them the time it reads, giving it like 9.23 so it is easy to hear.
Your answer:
11.05
